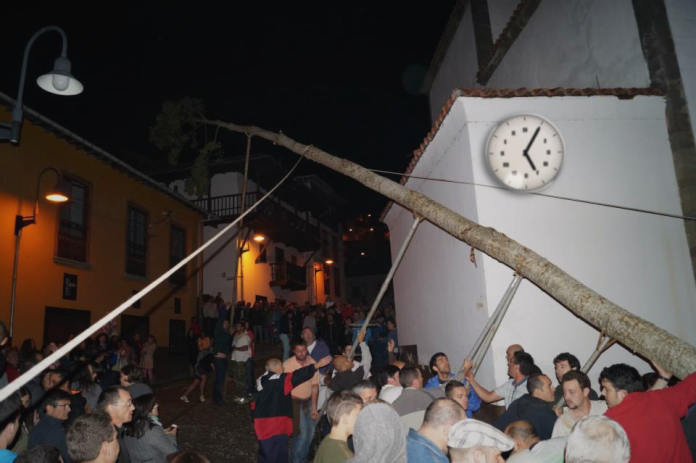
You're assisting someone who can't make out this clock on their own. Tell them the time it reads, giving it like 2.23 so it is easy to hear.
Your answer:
5.05
